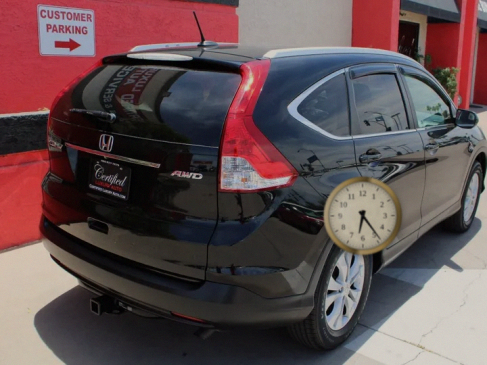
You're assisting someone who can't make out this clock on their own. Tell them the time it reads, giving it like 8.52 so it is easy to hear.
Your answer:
6.24
